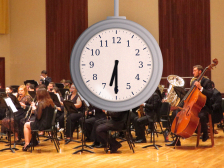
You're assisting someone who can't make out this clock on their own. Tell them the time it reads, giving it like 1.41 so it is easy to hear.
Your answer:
6.30
